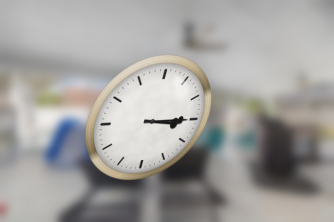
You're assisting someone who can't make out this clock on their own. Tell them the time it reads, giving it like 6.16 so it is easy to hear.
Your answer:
3.15
